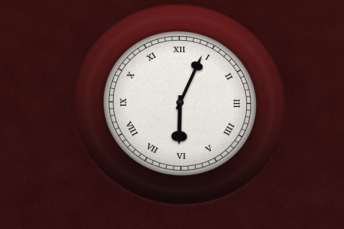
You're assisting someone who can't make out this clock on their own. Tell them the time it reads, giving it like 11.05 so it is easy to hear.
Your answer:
6.04
